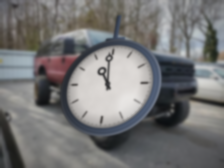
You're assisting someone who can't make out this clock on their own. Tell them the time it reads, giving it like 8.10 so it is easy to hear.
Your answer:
10.59
